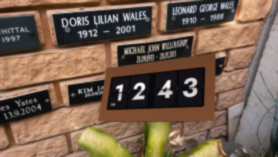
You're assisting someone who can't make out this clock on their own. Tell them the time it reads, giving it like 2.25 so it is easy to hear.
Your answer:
12.43
